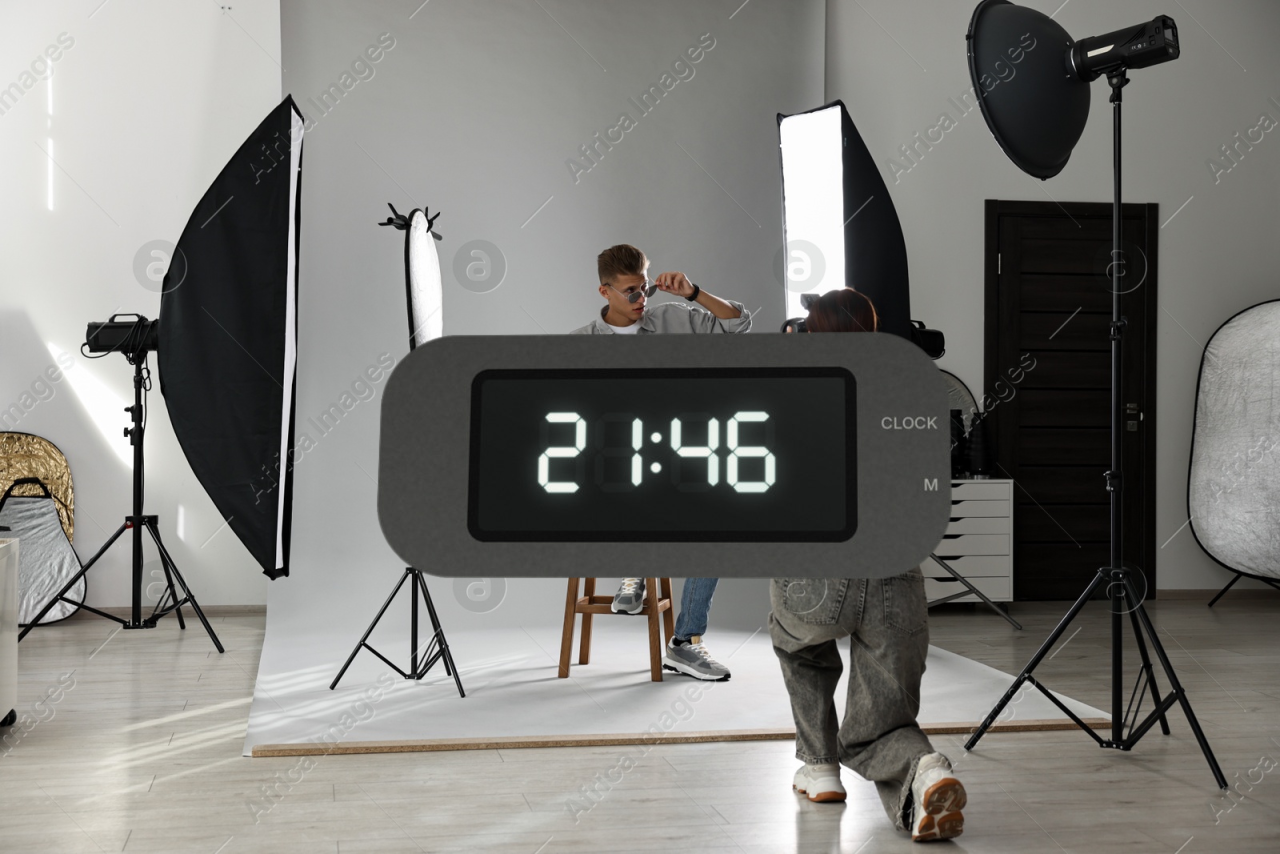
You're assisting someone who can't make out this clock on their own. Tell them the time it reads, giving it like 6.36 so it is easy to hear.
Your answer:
21.46
